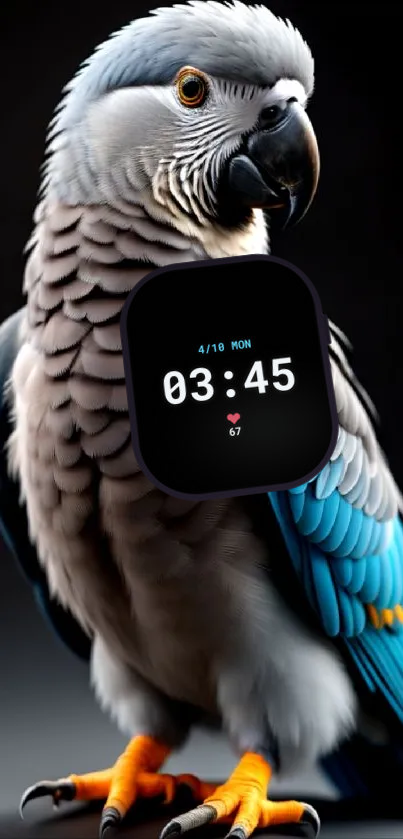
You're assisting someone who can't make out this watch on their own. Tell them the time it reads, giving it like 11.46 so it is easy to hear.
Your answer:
3.45
